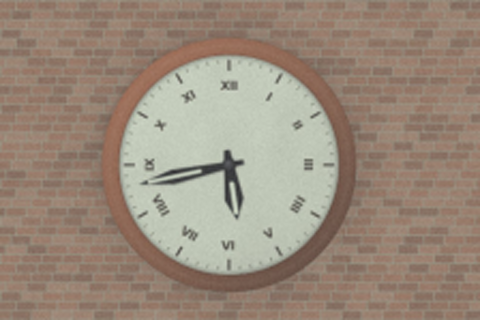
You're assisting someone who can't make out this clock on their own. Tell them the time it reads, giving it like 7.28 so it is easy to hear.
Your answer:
5.43
